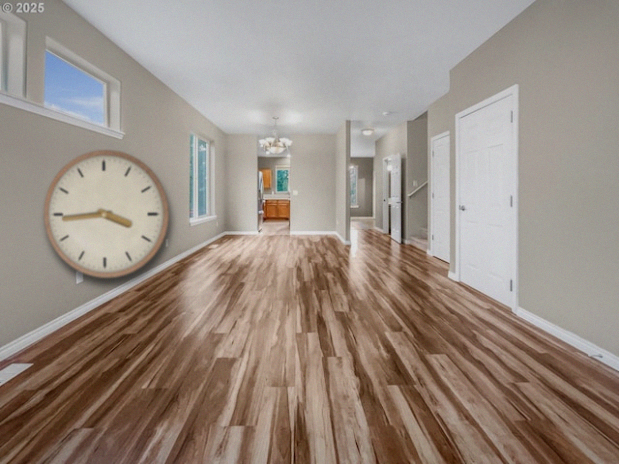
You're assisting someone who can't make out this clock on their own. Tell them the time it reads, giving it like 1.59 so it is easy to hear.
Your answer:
3.44
